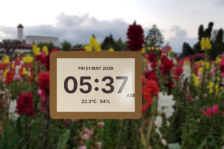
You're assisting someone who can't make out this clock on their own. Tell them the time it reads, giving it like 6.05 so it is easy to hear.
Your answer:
5.37
